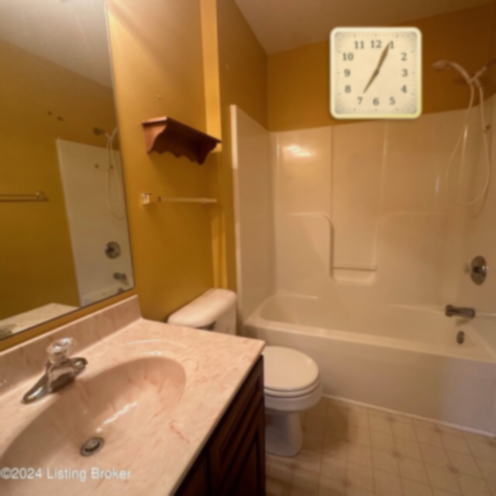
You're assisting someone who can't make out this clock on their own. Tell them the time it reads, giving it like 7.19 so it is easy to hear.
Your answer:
7.04
